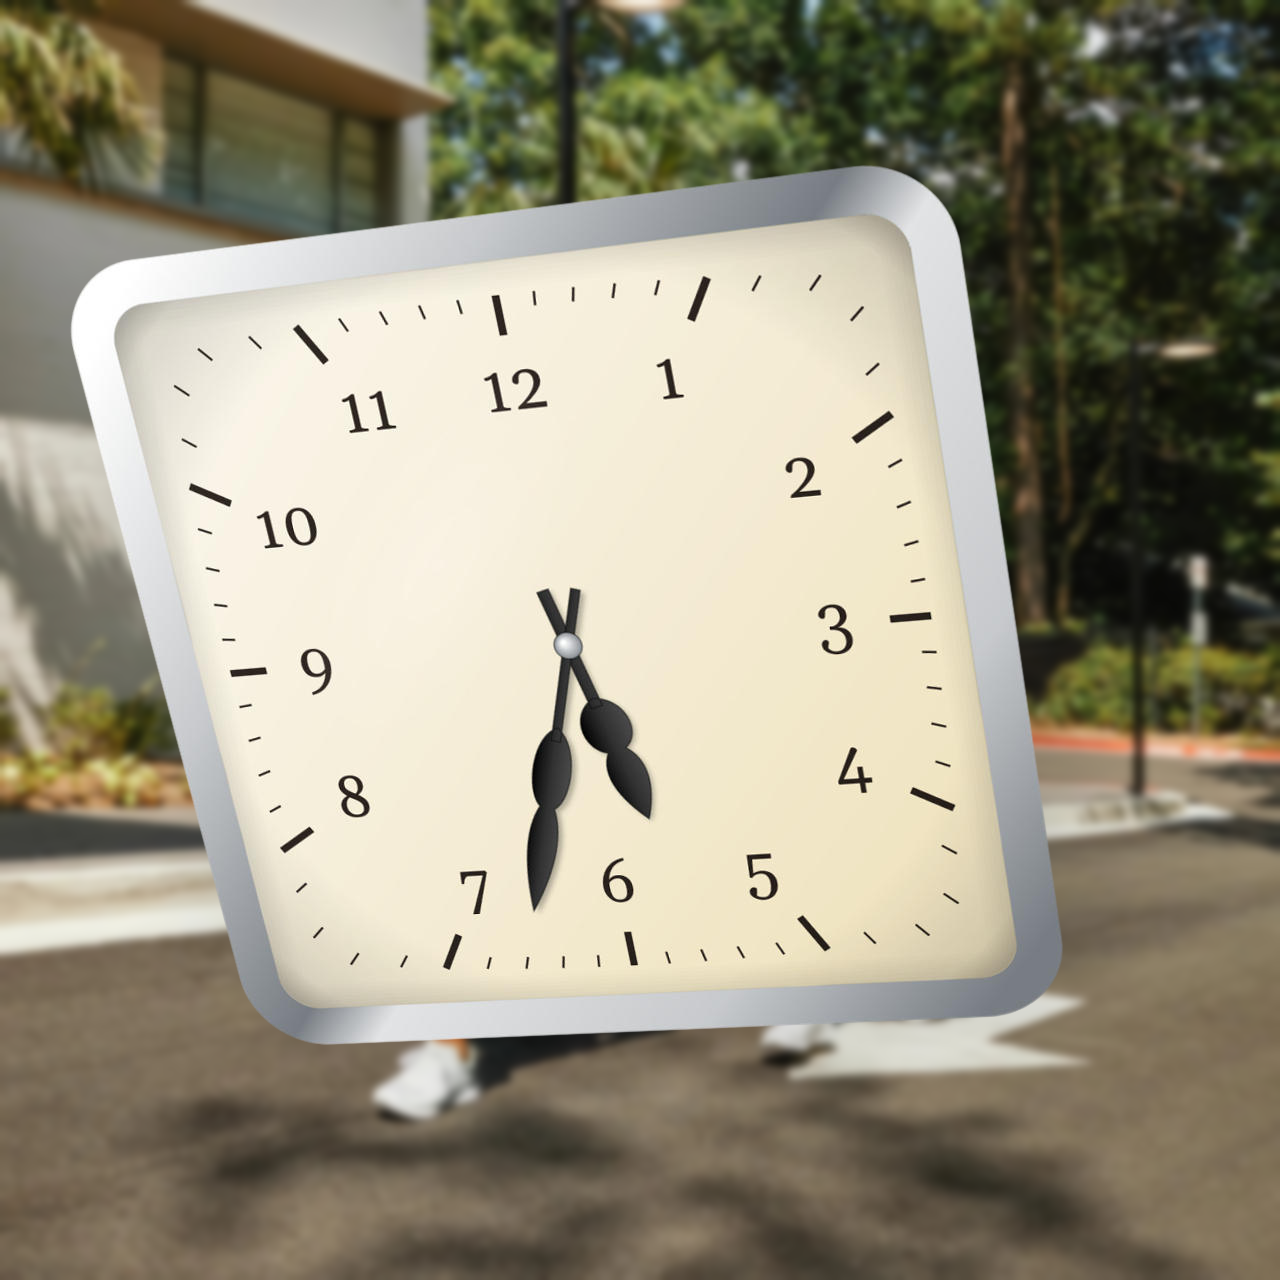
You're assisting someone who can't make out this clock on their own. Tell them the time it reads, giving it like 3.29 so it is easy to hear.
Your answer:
5.33
